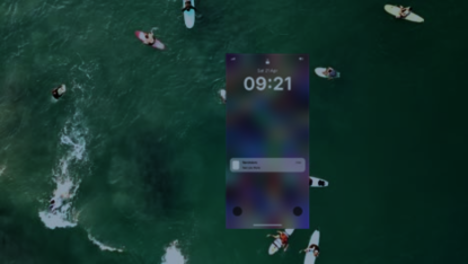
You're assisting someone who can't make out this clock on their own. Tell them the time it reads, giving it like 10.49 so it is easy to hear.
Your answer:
9.21
